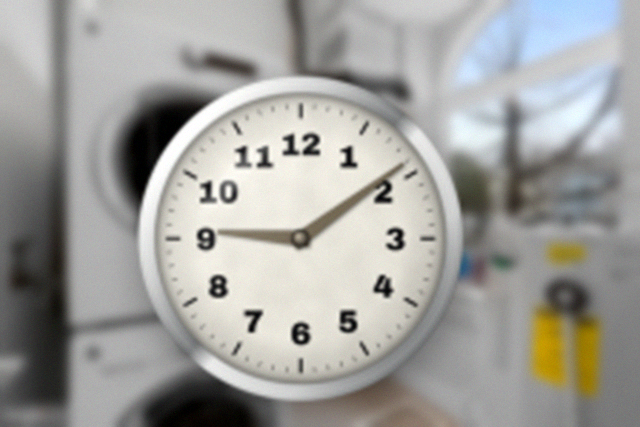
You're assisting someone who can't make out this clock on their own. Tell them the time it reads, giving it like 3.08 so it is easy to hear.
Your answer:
9.09
